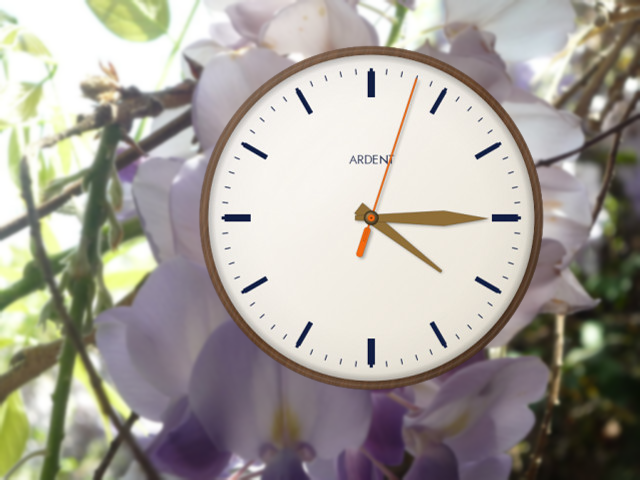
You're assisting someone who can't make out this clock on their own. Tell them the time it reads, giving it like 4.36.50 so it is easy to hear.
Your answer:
4.15.03
